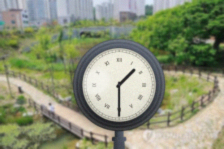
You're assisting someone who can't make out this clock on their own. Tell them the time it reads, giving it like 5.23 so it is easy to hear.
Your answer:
1.30
